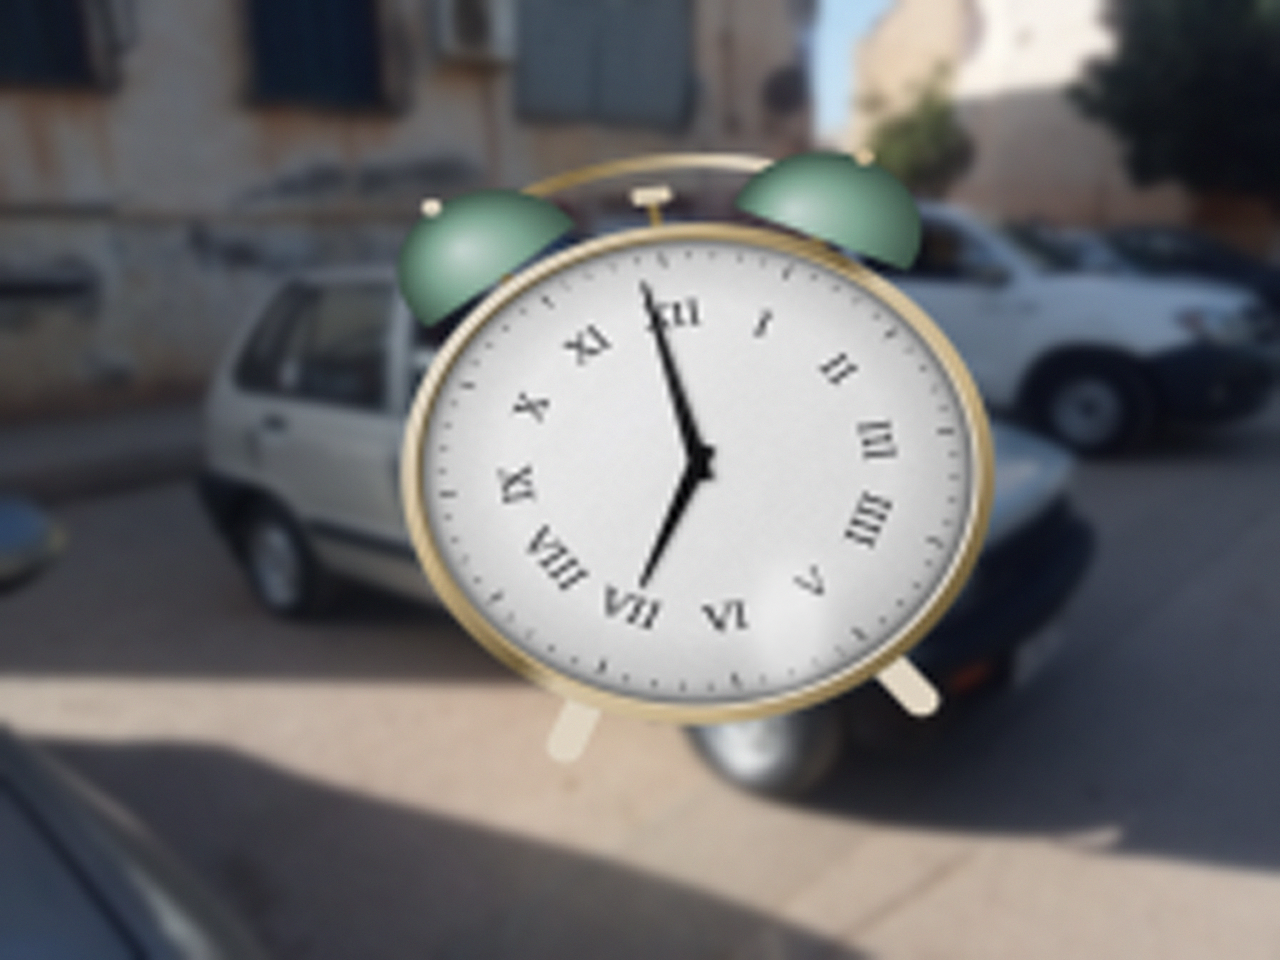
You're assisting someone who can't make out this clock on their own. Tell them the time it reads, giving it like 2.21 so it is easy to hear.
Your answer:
6.59
